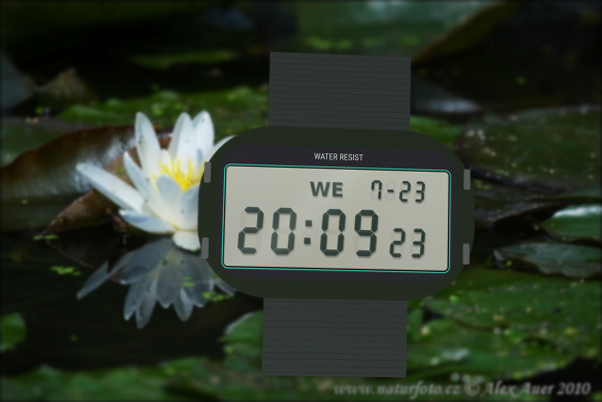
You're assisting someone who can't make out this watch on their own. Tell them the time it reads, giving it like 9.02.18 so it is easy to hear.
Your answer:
20.09.23
